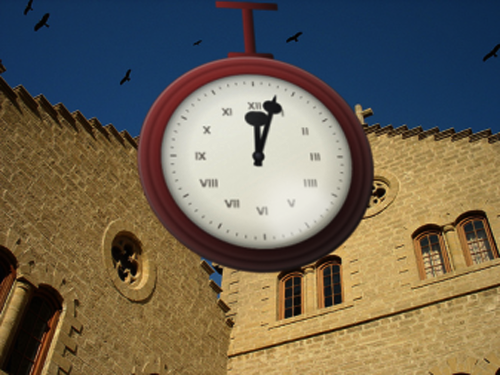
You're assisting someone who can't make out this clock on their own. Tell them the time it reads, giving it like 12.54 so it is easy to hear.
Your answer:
12.03
